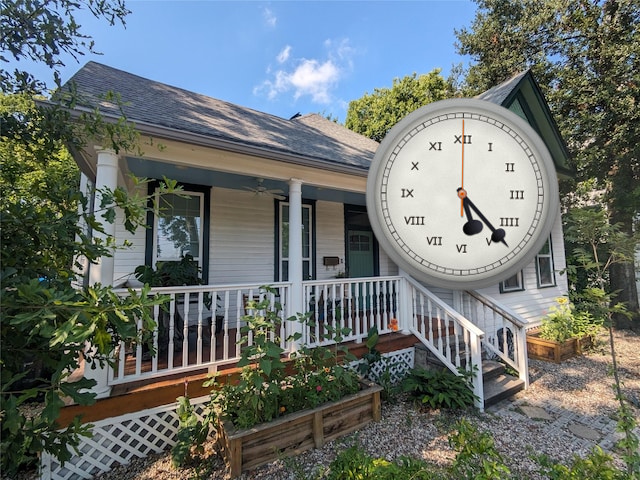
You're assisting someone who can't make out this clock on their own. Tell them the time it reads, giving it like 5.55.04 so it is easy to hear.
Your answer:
5.23.00
